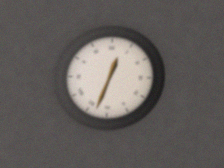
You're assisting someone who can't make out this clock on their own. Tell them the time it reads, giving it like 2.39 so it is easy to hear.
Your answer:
12.33
